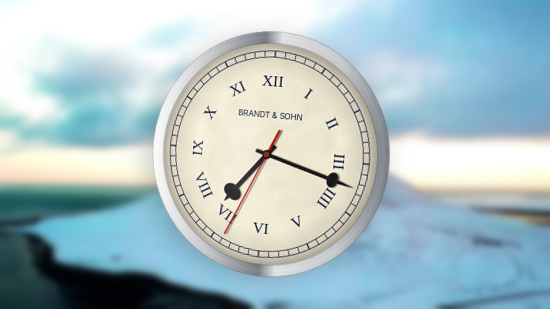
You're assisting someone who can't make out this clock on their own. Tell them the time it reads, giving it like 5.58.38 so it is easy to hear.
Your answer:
7.17.34
